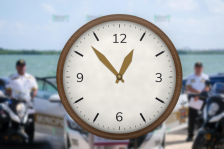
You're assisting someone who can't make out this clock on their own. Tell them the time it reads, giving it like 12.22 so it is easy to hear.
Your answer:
12.53
